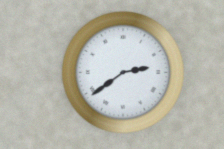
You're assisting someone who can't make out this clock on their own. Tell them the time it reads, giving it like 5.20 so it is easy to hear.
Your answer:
2.39
